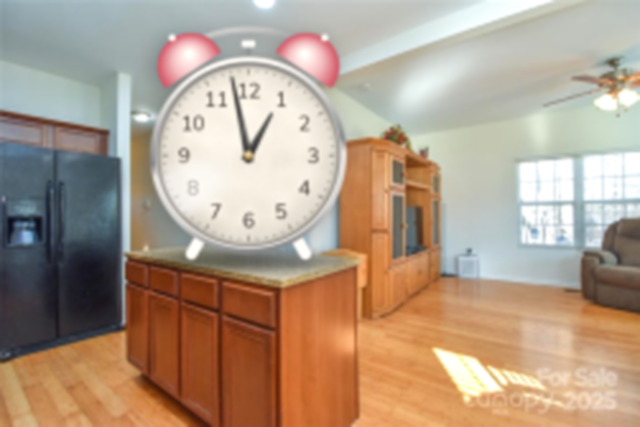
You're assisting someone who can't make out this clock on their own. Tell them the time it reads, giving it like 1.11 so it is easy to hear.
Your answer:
12.58
